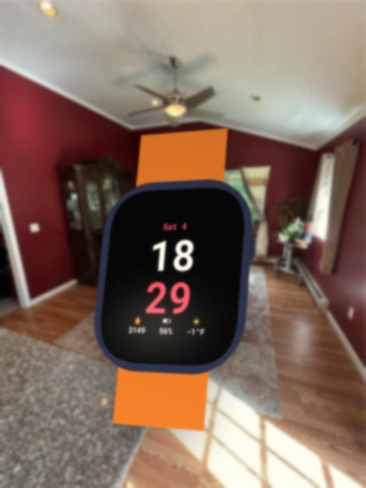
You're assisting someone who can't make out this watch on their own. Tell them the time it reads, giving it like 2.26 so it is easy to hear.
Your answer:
18.29
